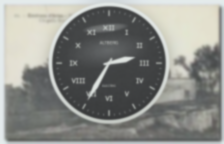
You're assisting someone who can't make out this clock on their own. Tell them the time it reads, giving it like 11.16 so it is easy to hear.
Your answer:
2.35
